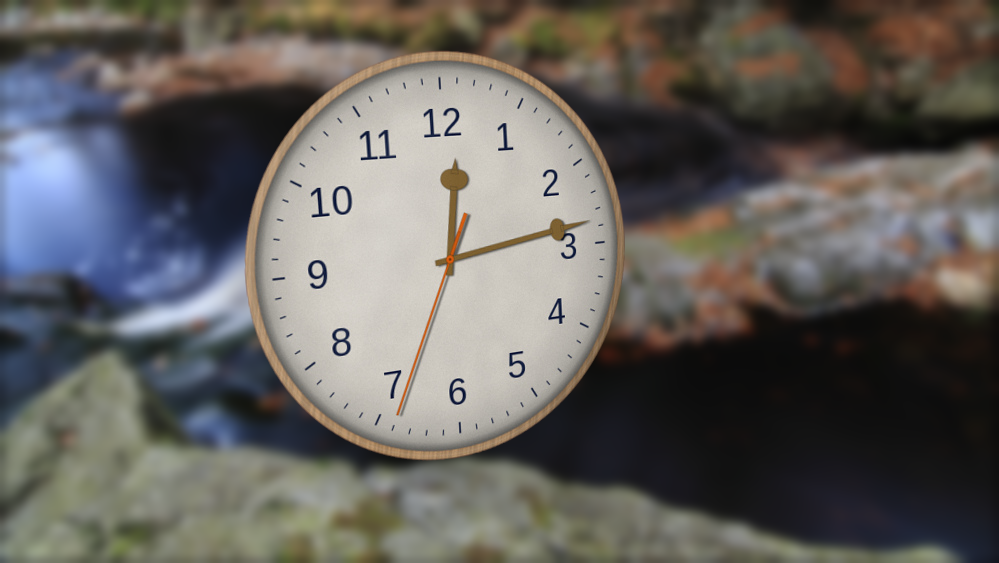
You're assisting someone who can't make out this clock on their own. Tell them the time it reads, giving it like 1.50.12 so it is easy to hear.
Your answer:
12.13.34
